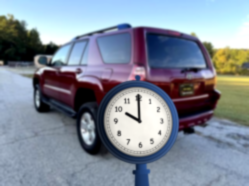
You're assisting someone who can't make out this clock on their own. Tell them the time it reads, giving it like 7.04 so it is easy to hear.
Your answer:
10.00
